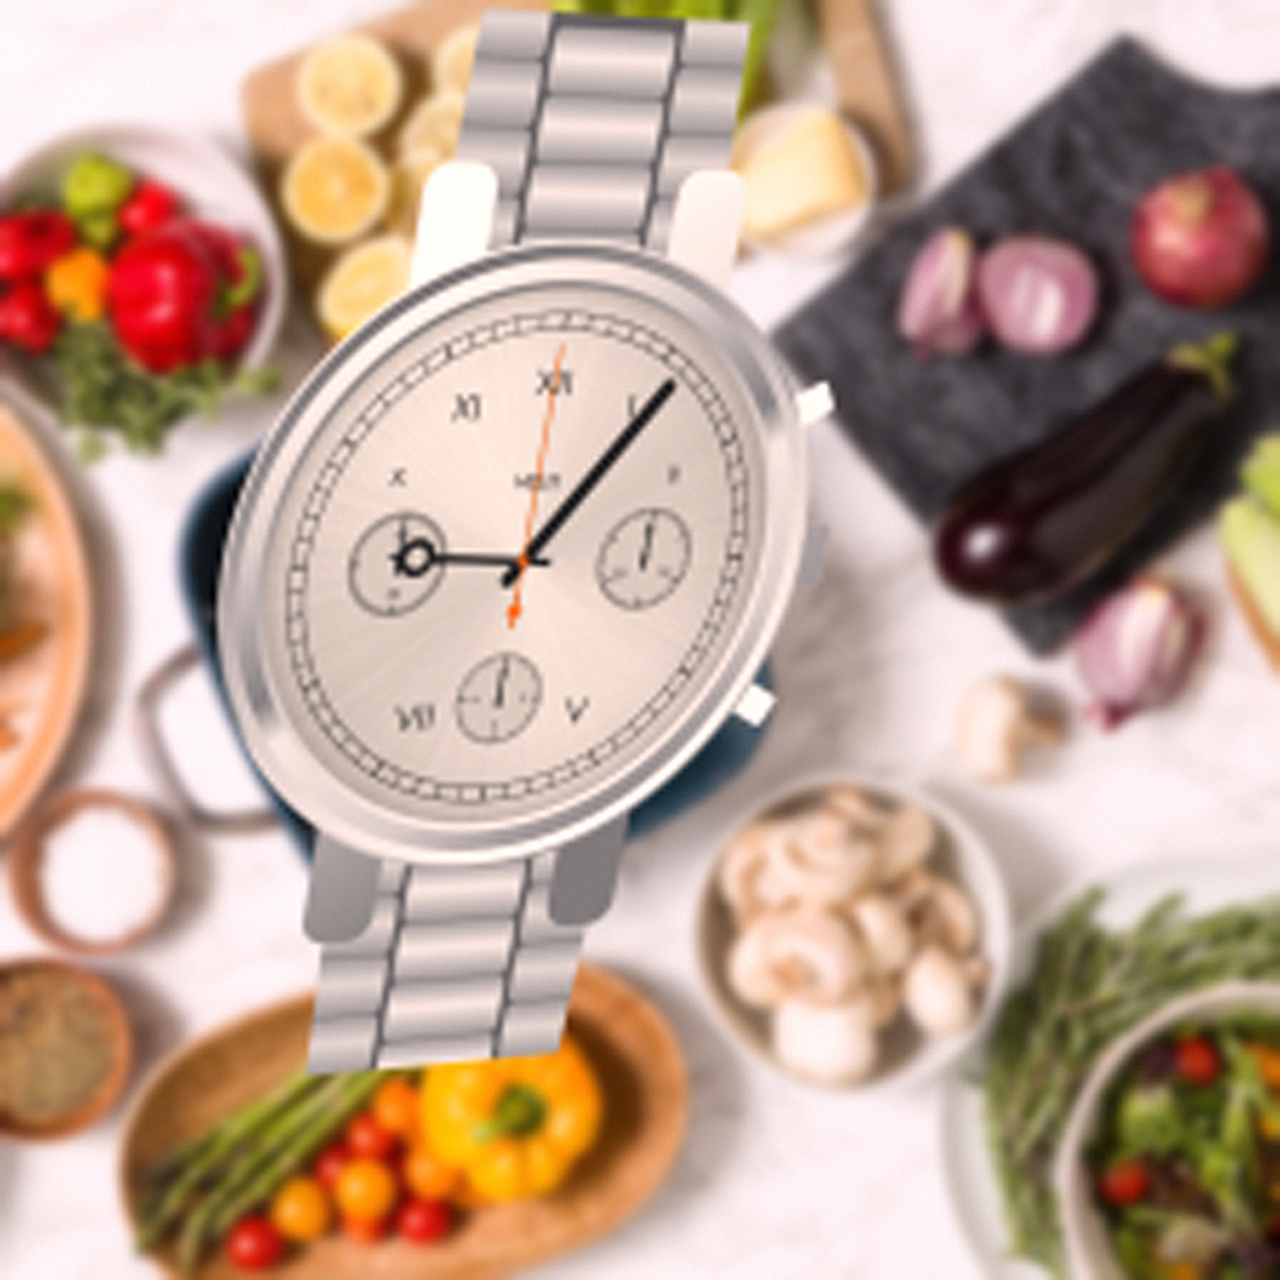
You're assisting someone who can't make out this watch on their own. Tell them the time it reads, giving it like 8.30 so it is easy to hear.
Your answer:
9.06
